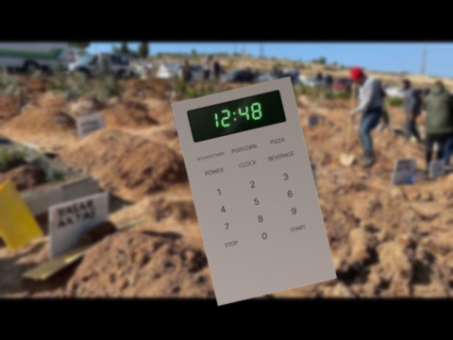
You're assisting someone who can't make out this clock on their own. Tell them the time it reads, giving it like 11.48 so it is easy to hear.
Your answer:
12.48
